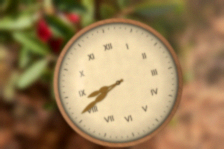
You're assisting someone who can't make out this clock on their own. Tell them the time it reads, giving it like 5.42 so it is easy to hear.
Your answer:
8.41
